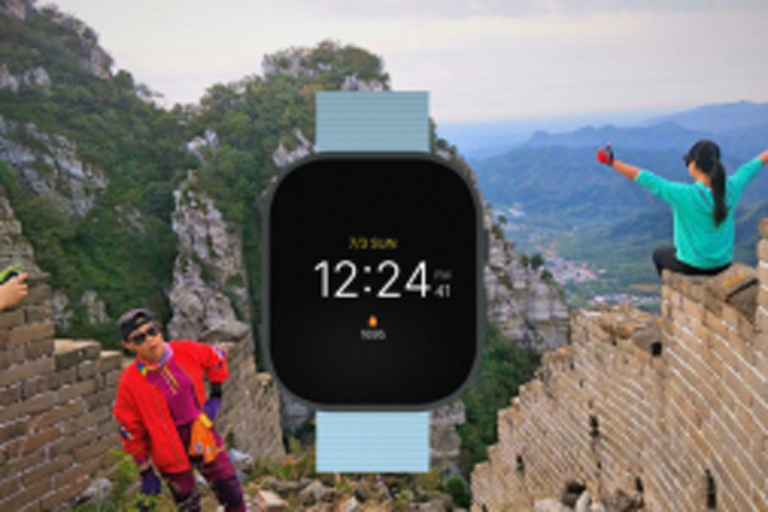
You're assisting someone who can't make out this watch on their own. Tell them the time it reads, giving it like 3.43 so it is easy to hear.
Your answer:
12.24
